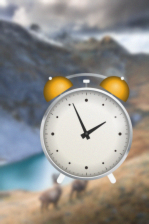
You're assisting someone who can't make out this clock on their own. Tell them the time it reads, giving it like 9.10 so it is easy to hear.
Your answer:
1.56
